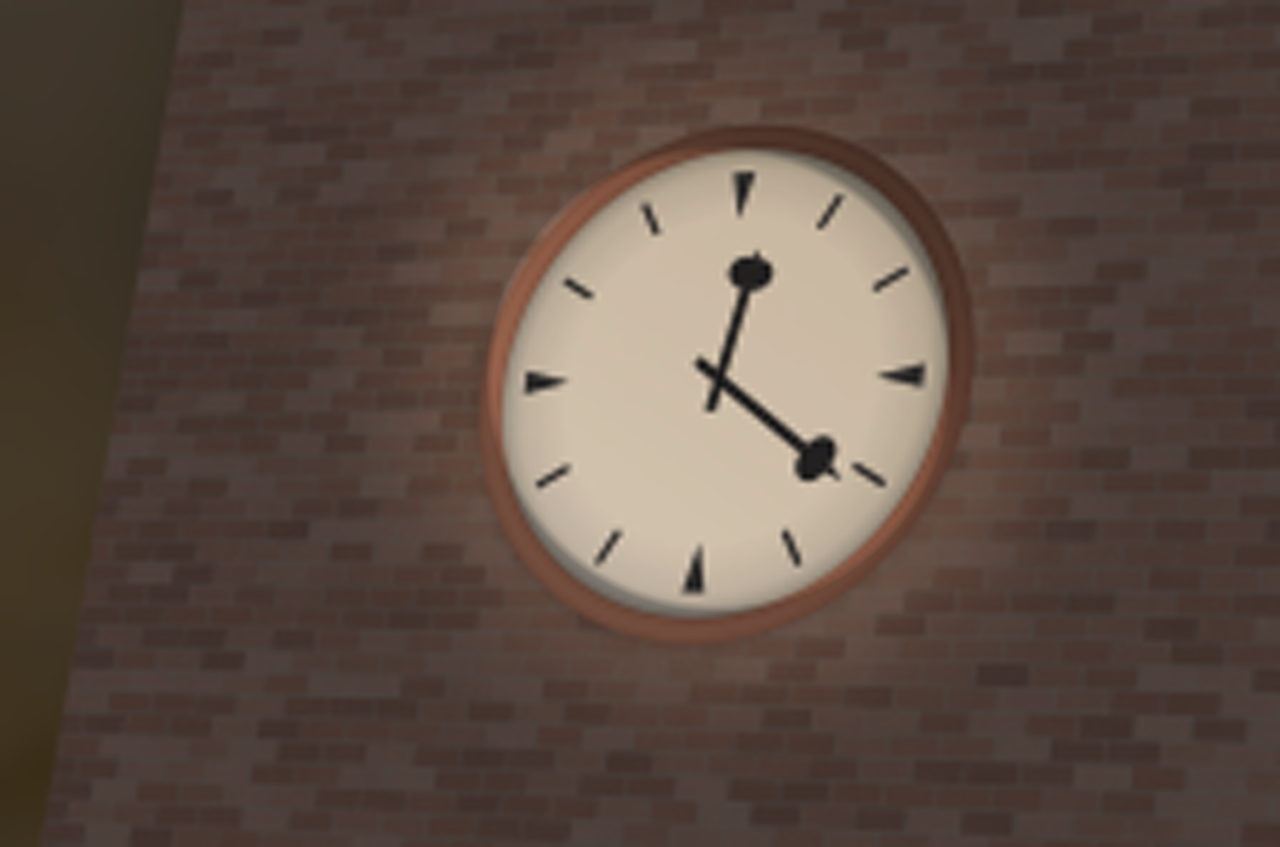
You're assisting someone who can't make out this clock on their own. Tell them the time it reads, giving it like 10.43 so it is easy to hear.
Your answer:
12.21
